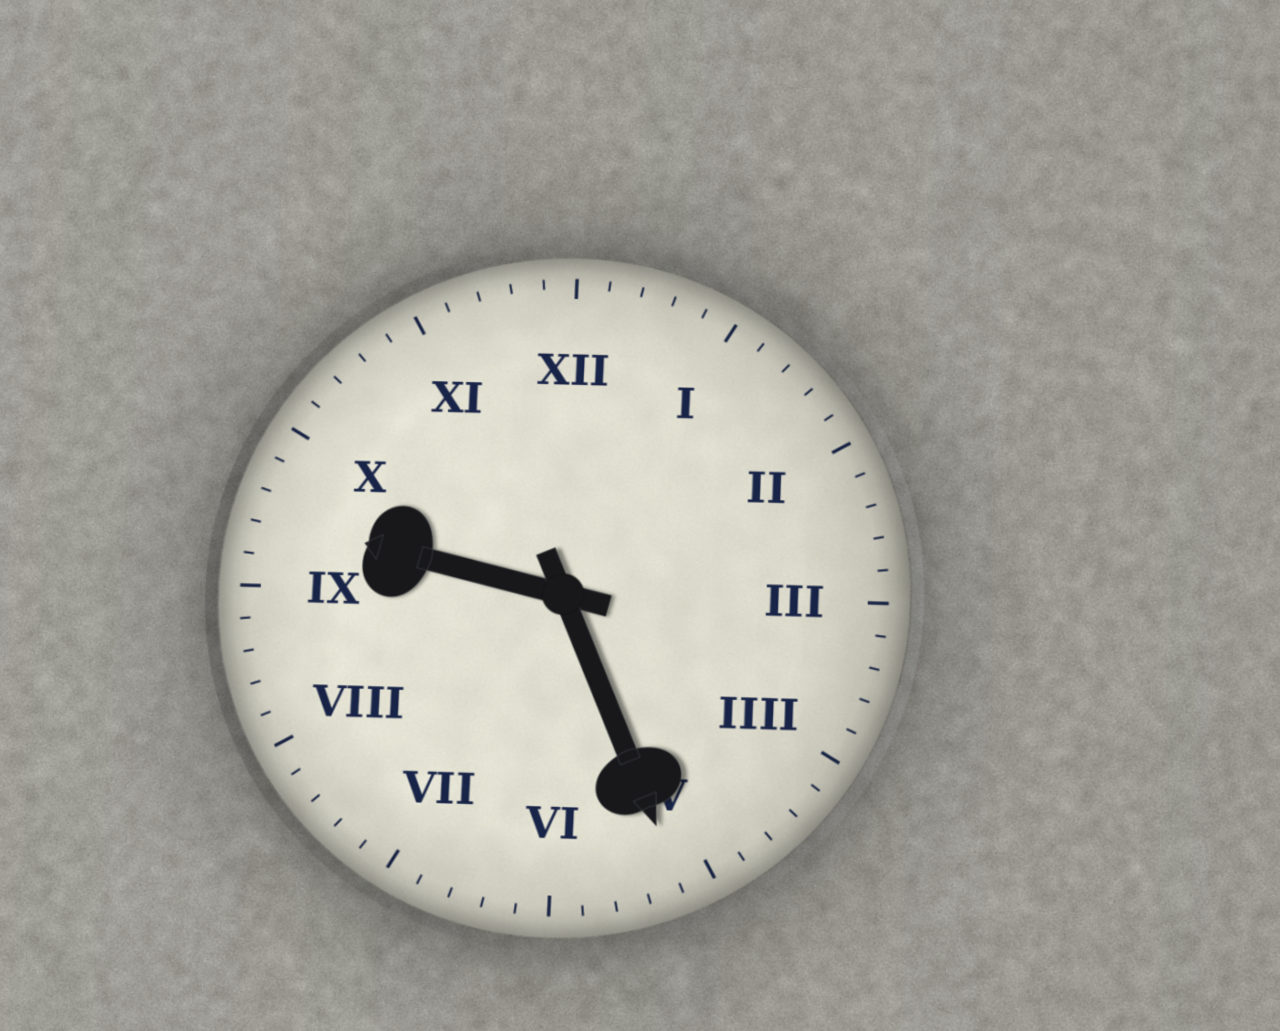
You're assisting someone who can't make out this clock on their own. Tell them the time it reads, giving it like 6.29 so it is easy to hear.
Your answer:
9.26
